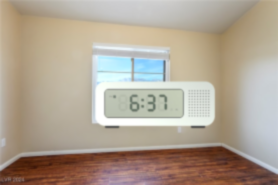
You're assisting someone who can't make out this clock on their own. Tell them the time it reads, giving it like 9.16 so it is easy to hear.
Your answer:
6.37
